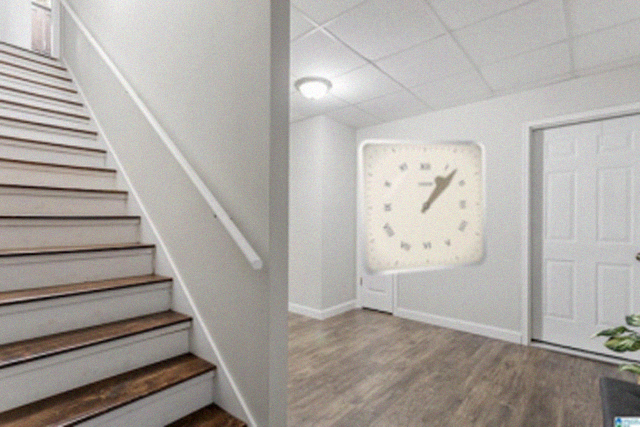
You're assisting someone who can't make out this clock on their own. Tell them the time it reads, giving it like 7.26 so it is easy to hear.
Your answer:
1.07
